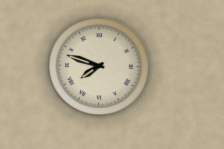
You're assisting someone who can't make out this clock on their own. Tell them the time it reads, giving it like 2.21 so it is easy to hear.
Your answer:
7.48
